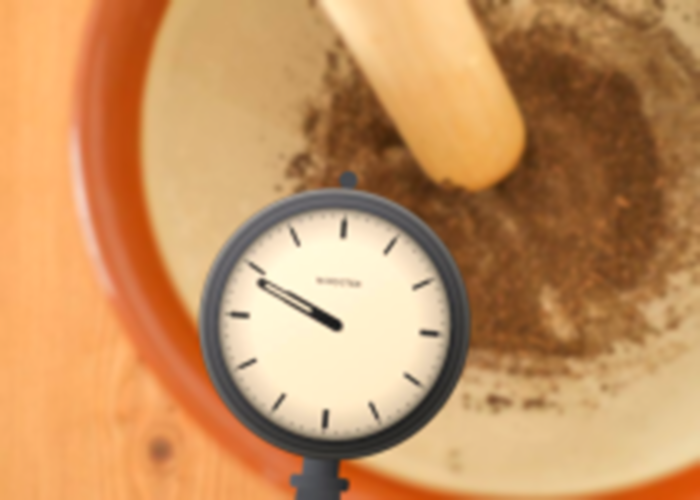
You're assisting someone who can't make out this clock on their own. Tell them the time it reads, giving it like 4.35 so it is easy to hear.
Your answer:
9.49
